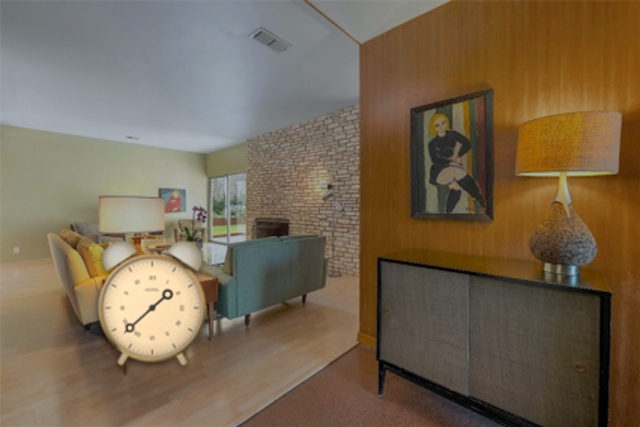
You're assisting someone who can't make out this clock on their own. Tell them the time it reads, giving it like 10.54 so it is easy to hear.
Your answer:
1.38
